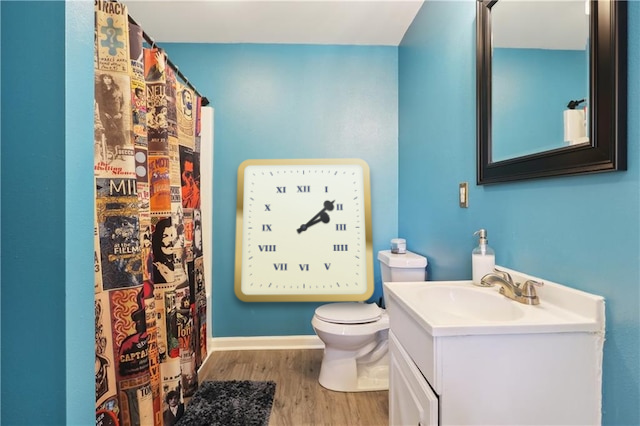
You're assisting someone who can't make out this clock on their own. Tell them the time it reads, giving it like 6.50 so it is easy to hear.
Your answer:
2.08
